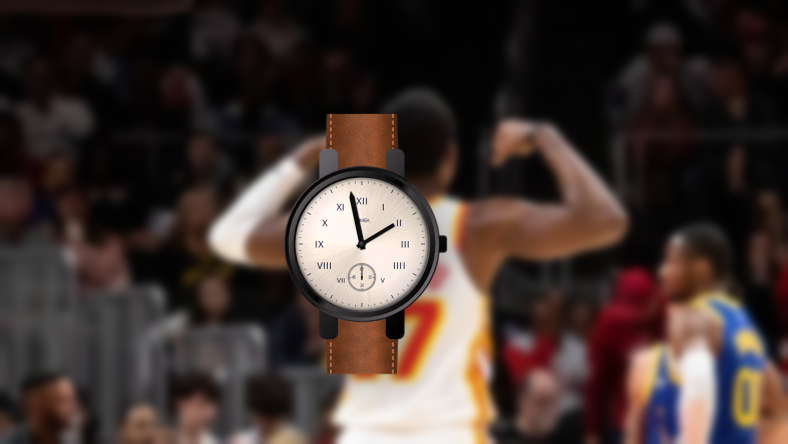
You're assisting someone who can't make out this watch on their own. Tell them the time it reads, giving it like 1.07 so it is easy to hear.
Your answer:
1.58
